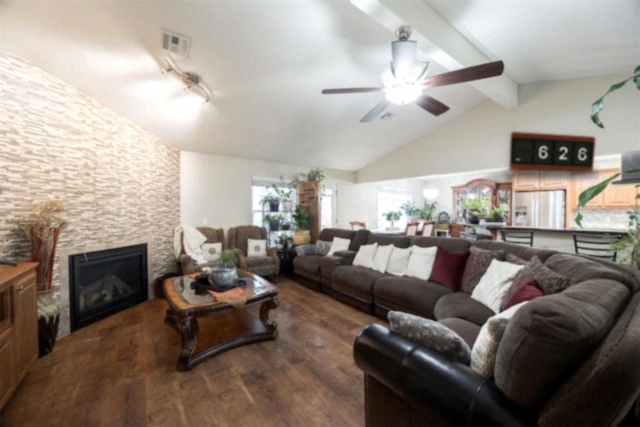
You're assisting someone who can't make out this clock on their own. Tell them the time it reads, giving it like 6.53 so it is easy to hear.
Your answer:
6.26
